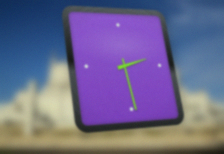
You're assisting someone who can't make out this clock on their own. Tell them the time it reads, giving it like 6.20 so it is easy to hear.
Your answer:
2.29
